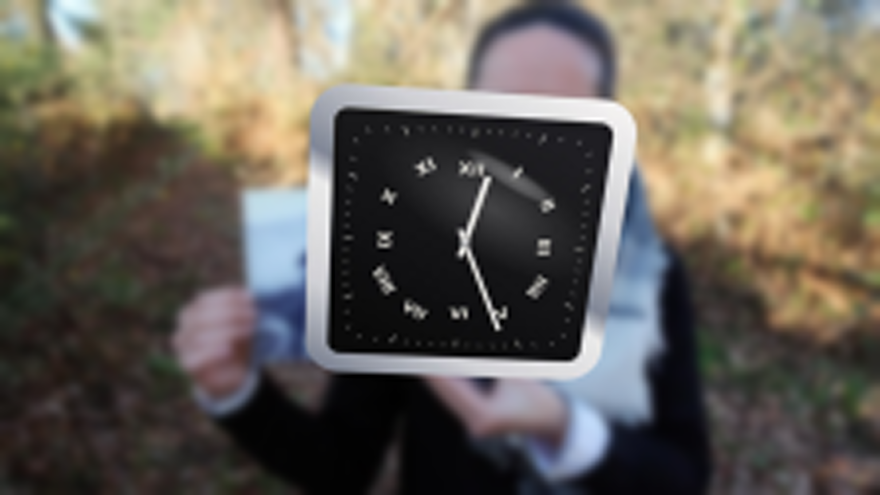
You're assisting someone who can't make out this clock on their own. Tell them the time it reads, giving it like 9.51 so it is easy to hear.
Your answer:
12.26
